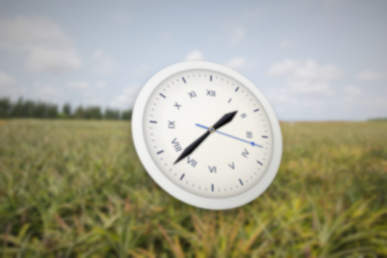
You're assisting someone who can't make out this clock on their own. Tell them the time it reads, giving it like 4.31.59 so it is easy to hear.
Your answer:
1.37.17
